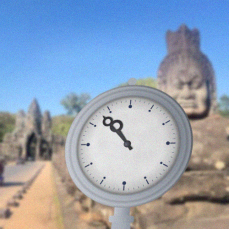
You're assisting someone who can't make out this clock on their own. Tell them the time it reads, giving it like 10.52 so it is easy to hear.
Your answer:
10.53
